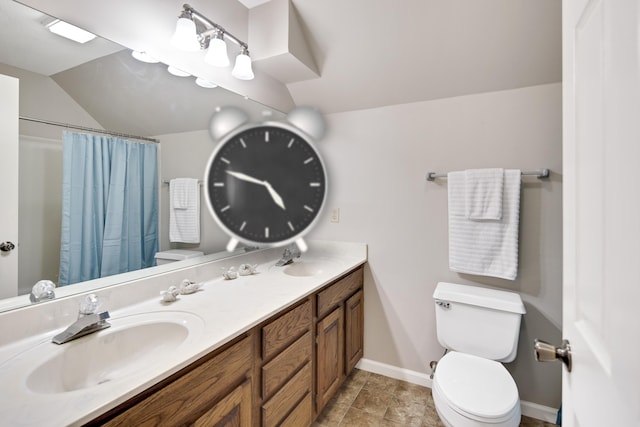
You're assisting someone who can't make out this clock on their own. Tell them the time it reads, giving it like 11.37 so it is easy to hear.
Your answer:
4.48
